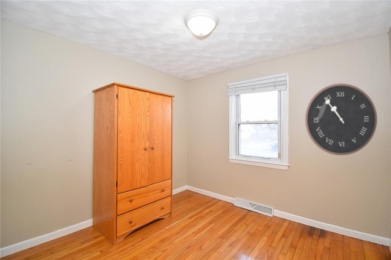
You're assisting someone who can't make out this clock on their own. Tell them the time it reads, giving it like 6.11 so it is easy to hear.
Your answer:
10.54
